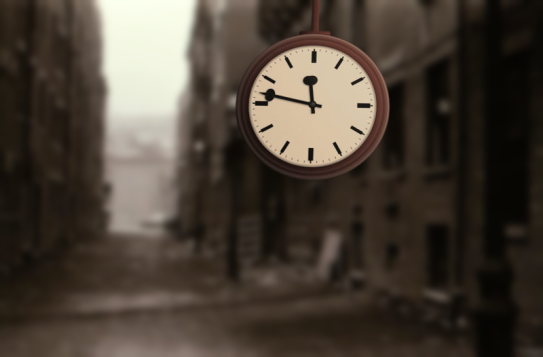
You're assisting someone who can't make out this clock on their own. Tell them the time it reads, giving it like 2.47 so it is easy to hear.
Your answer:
11.47
